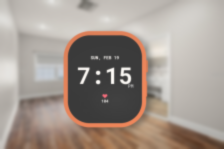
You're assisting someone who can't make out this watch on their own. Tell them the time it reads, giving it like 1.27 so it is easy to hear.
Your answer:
7.15
